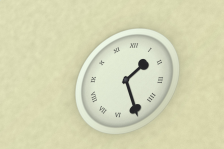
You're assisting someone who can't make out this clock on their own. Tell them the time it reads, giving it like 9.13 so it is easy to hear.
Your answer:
1.25
